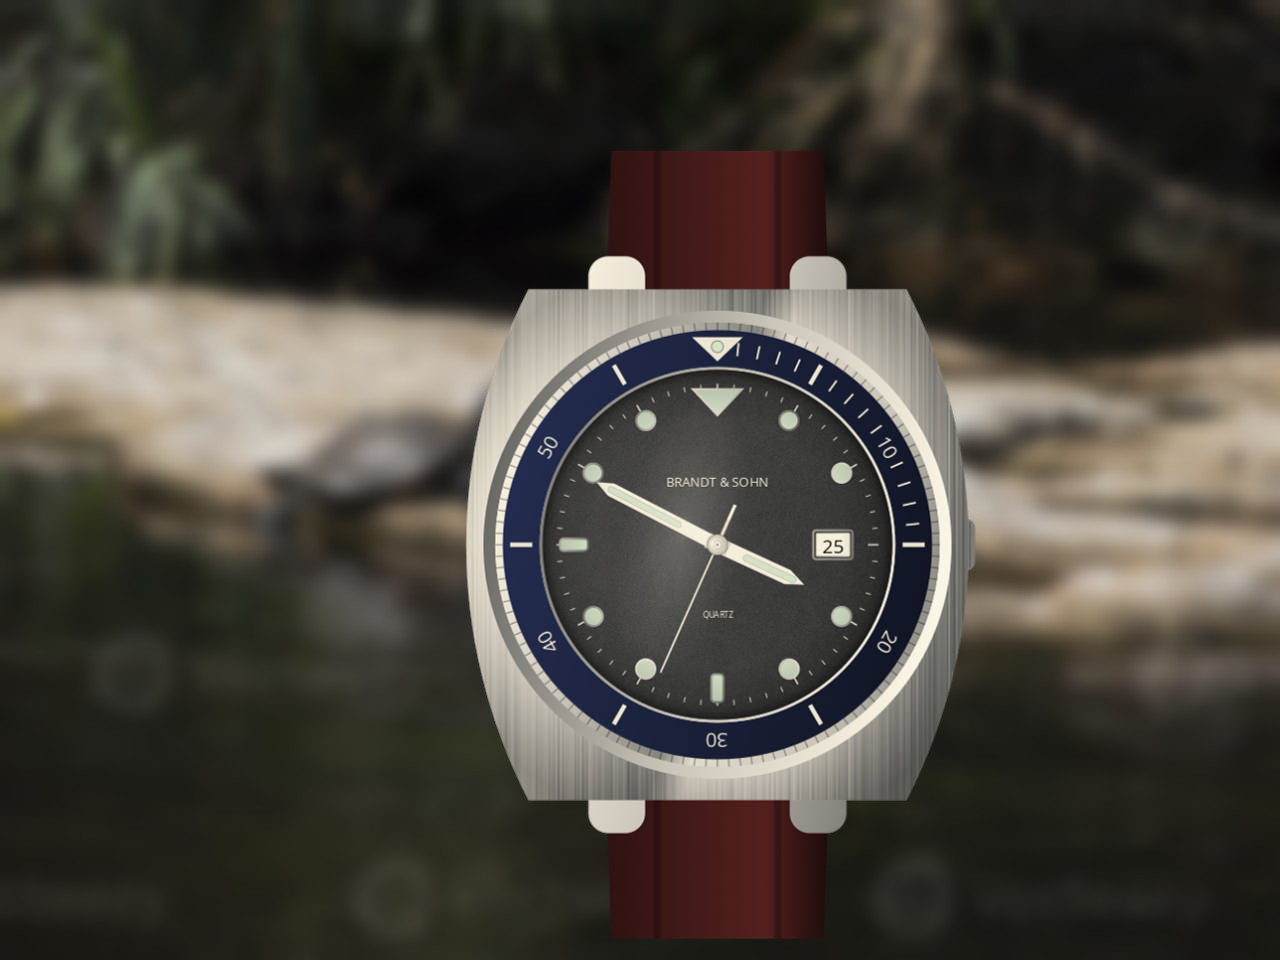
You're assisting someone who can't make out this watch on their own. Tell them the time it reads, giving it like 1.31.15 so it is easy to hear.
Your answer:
3.49.34
